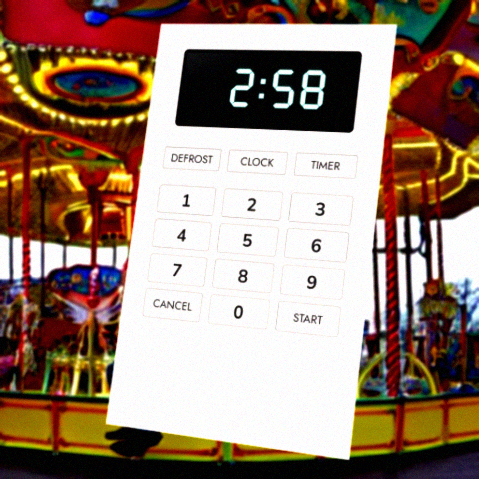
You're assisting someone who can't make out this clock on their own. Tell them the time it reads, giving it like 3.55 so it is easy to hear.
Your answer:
2.58
